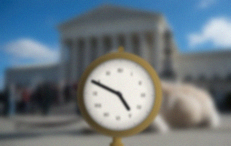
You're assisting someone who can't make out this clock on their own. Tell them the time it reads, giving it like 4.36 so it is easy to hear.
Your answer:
4.49
